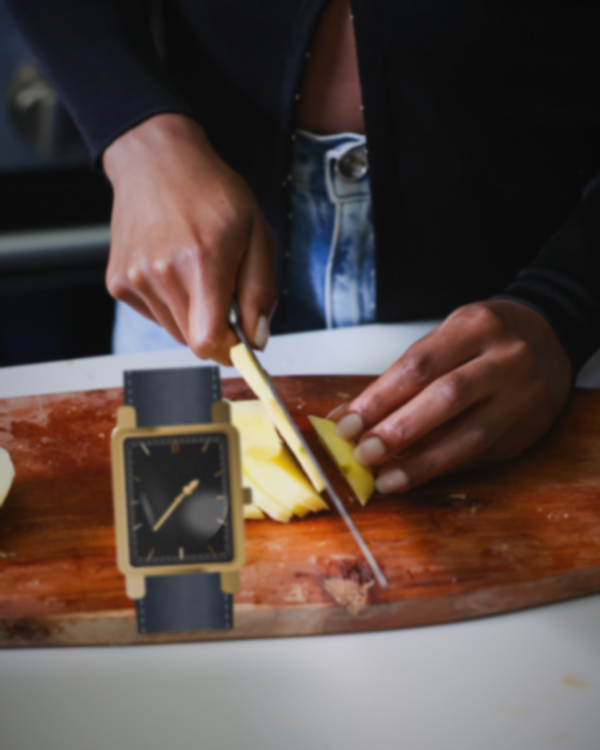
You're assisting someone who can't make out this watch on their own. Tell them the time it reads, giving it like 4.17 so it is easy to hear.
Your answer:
1.37
